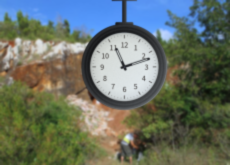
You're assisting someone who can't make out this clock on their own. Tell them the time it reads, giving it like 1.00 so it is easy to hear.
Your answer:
11.12
